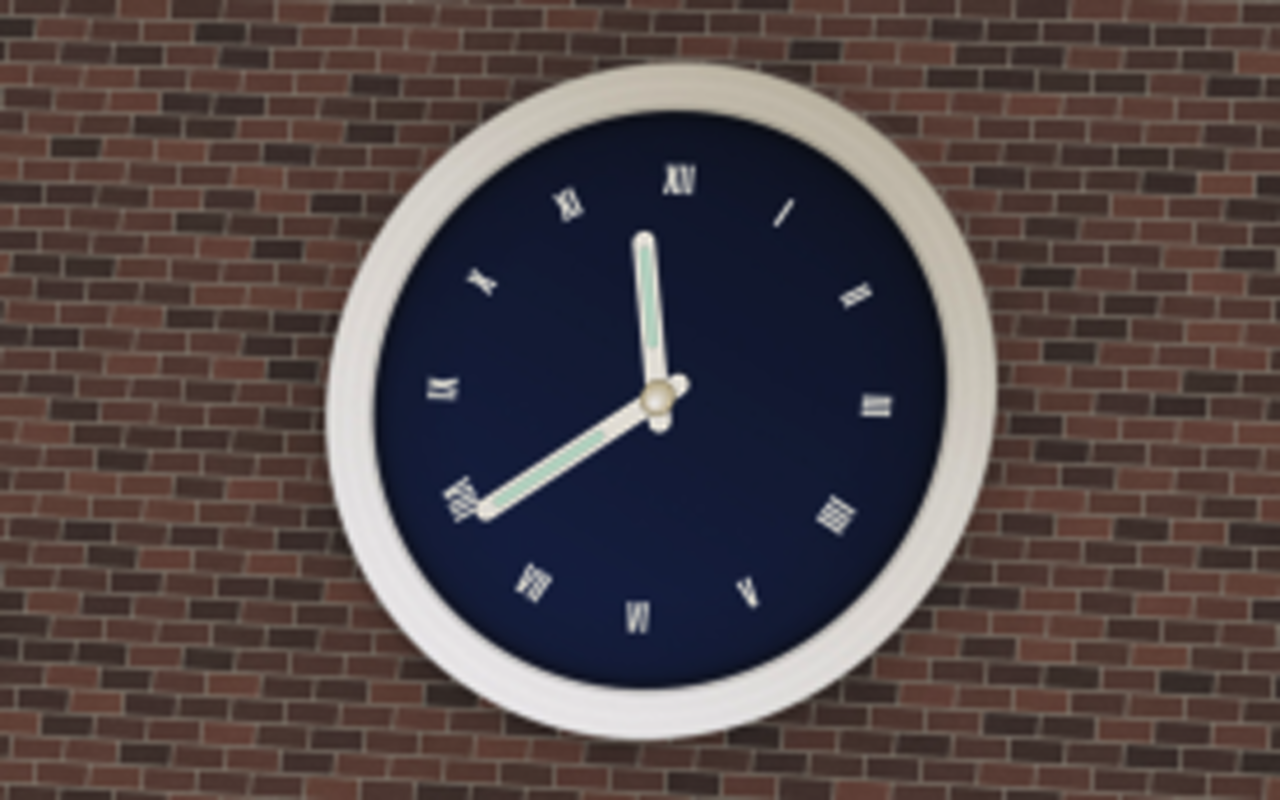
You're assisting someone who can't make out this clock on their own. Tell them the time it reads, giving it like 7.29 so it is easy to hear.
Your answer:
11.39
